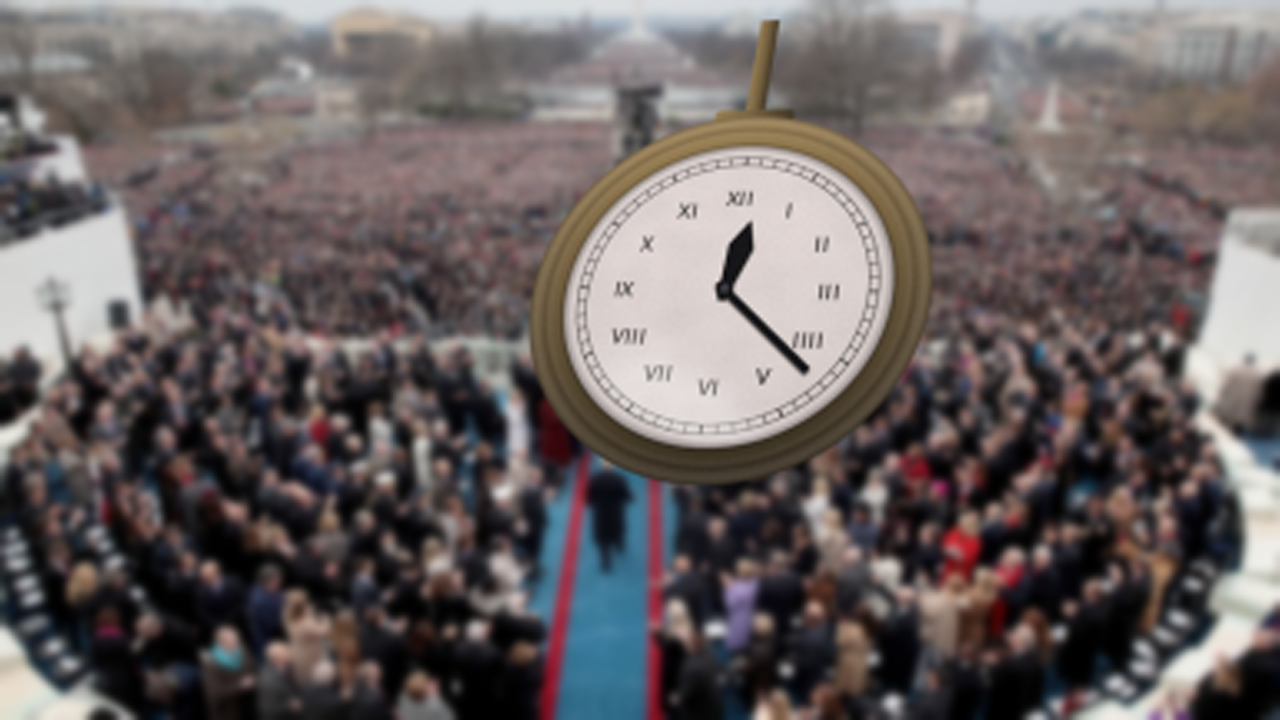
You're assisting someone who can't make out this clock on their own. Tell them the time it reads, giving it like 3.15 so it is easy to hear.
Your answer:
12.22
